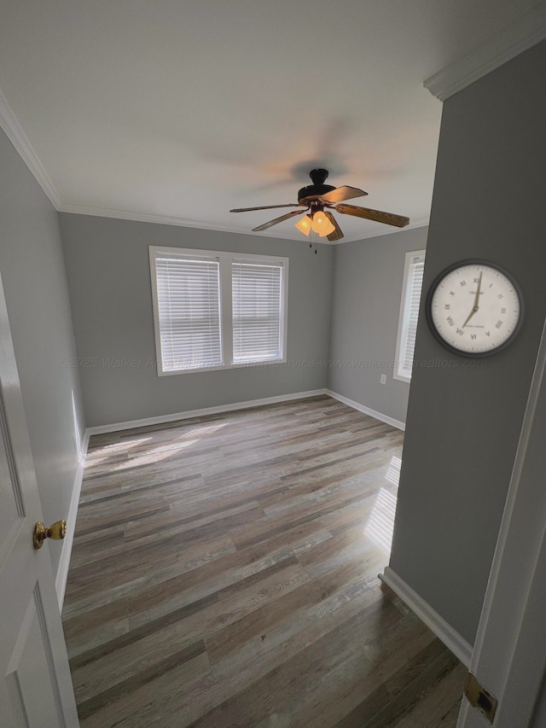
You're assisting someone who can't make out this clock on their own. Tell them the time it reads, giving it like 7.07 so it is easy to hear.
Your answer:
7.01
